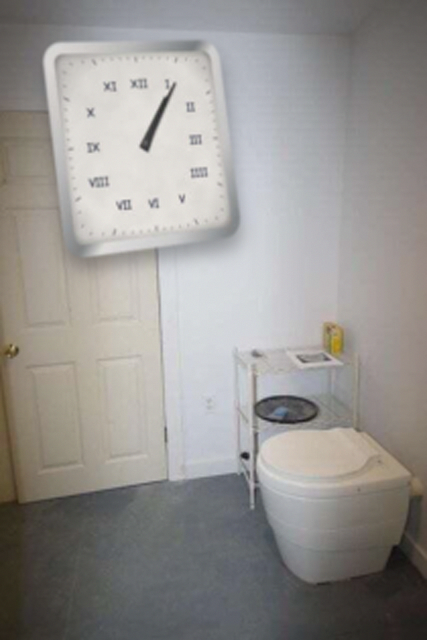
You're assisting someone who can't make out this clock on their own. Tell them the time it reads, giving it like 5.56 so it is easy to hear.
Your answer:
1.06
